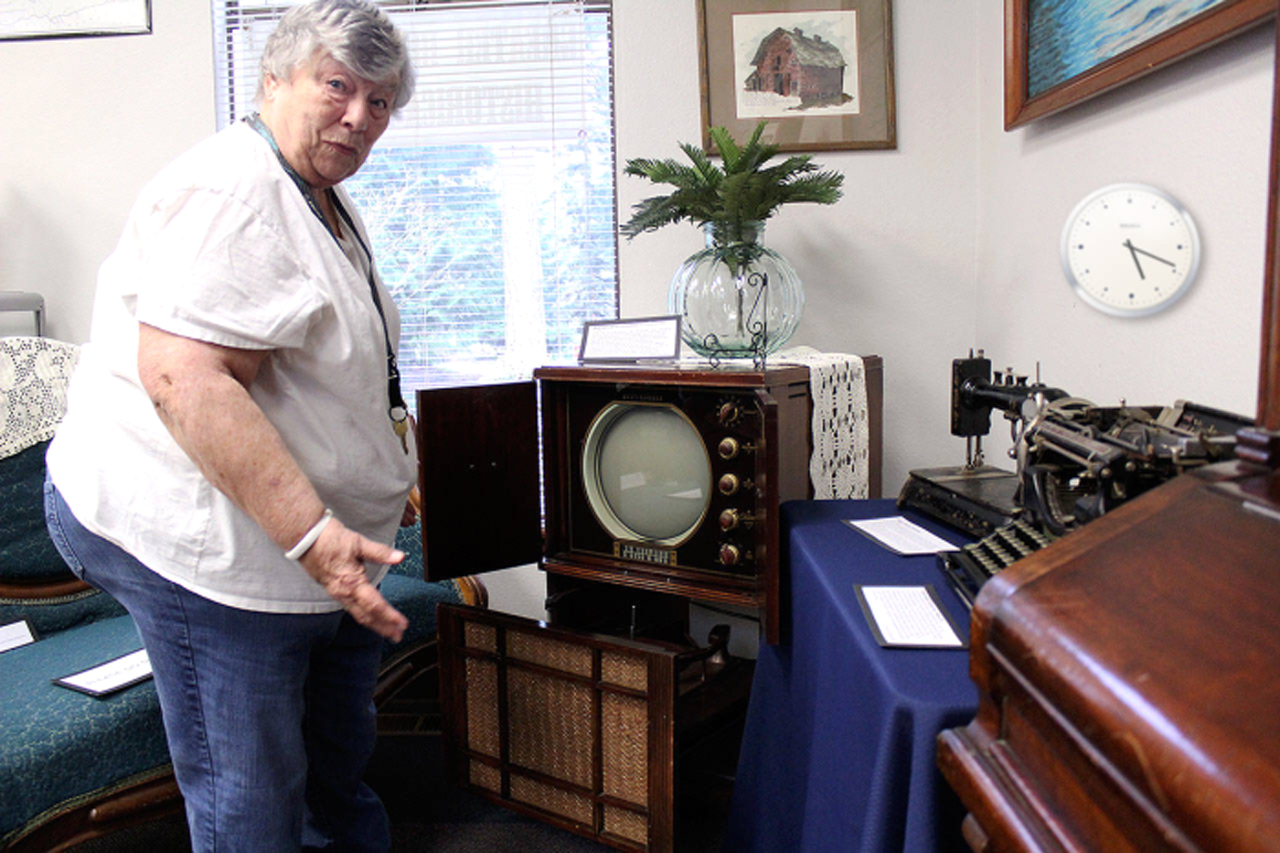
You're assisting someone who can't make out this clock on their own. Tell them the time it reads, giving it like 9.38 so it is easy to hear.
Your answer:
5.19
